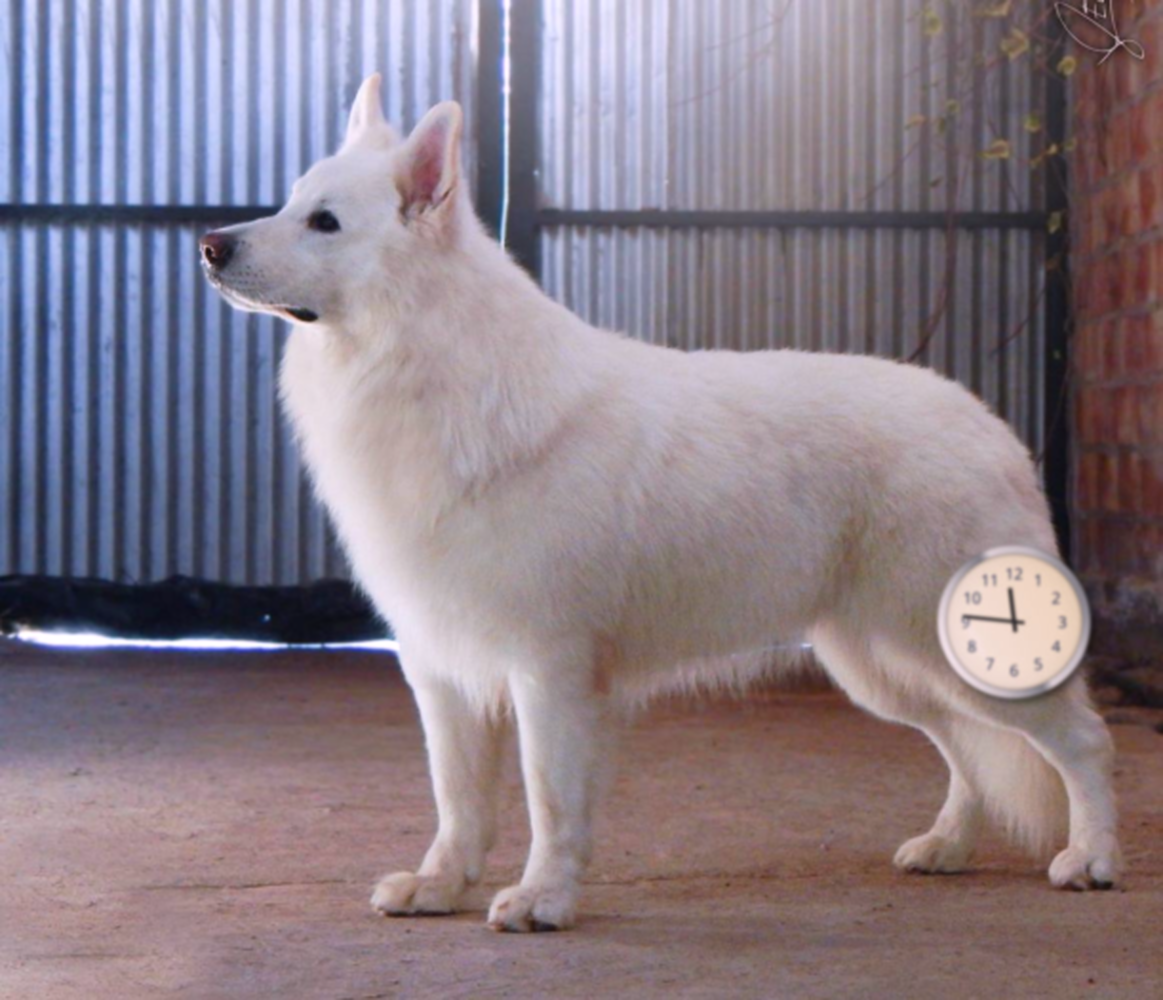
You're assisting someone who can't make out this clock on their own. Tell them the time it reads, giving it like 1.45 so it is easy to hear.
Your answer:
11.46
